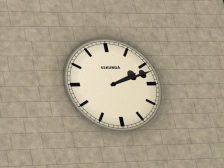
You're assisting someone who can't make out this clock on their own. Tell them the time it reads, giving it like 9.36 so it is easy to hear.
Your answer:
2.12
